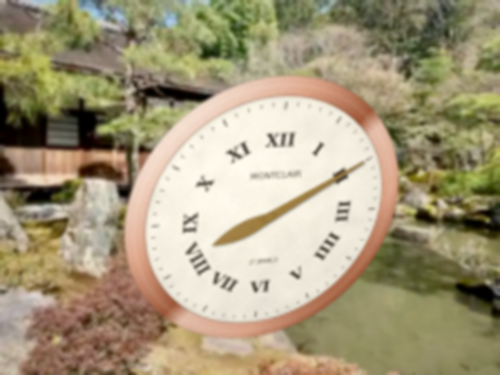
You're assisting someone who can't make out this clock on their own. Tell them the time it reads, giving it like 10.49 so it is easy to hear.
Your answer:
8.10
